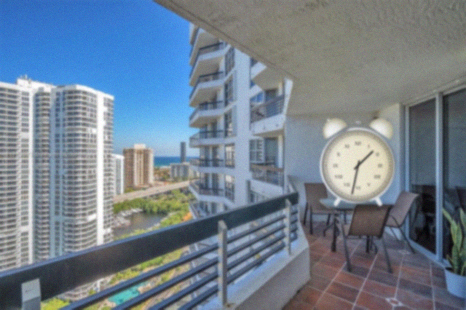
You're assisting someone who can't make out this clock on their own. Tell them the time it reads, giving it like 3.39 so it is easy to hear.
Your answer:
1.32
